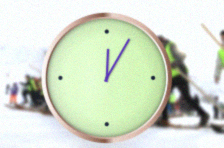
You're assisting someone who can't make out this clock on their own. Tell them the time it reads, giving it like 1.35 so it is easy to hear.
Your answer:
12.05
